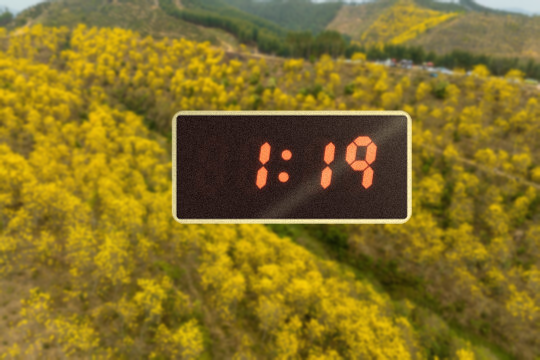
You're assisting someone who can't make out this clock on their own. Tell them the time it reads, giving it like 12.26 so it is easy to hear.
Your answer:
1.19
